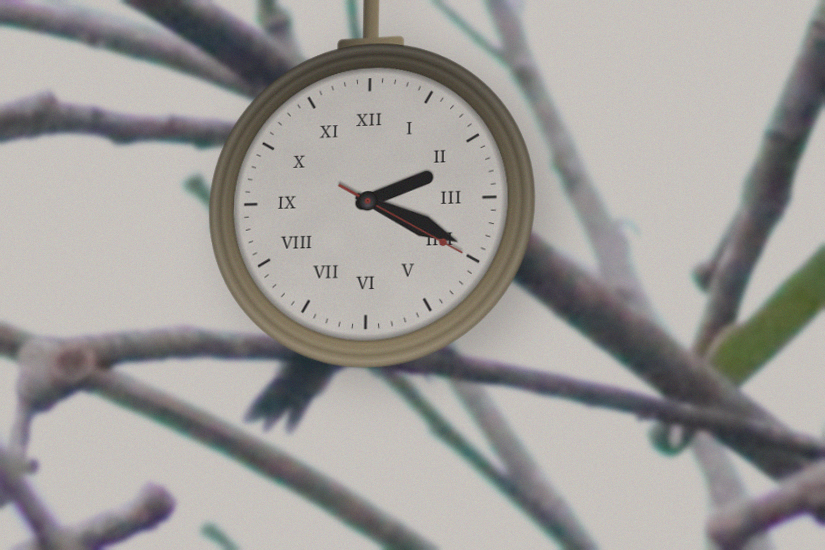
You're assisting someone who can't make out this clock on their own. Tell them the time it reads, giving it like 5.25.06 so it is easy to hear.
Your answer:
2.19.20
